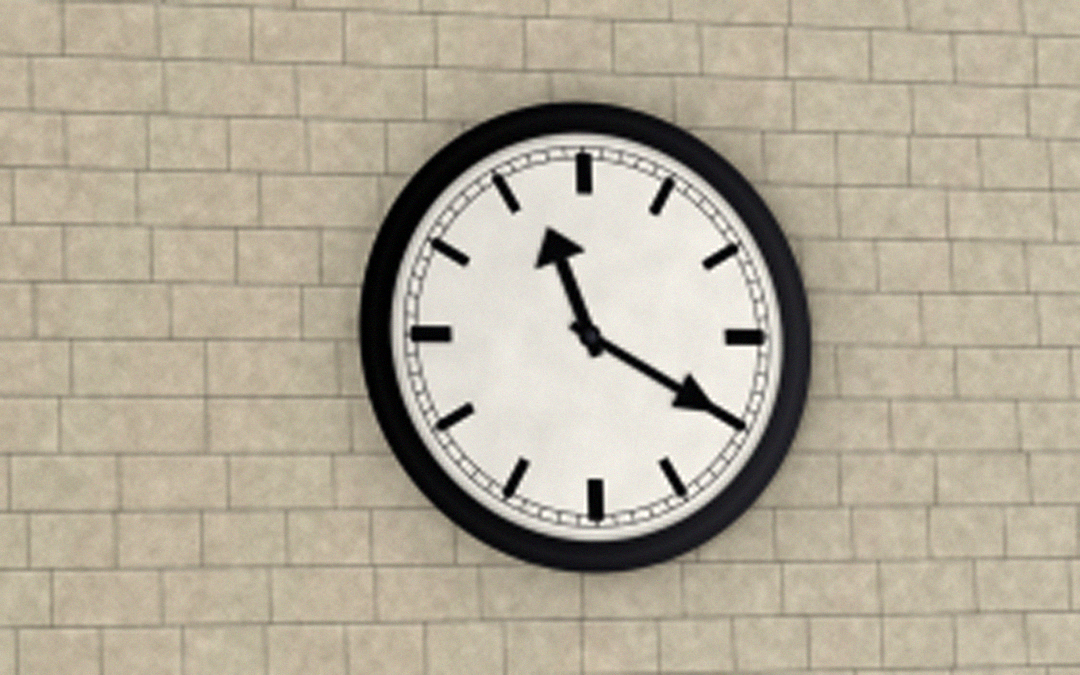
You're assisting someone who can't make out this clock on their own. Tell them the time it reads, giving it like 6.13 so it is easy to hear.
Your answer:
11.20
